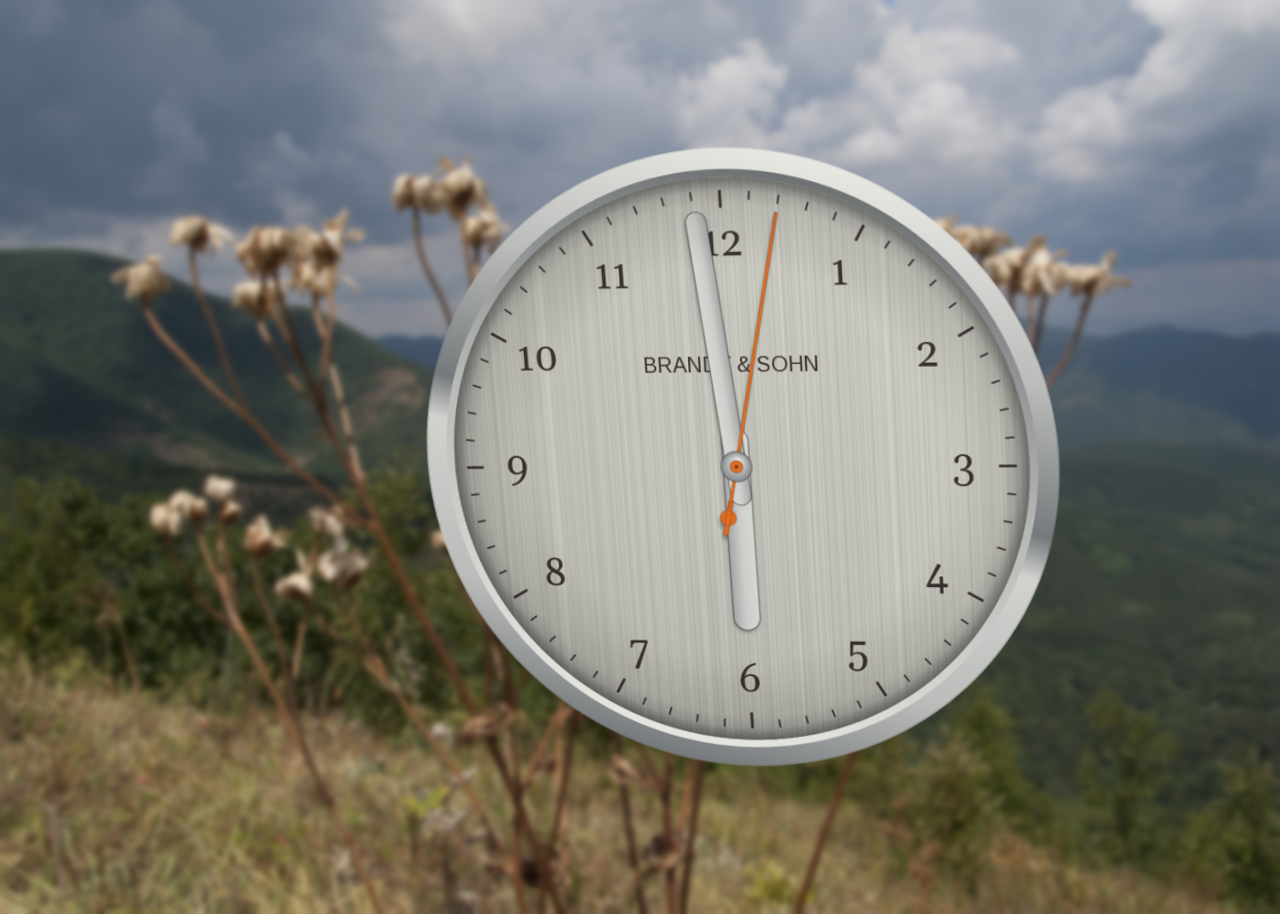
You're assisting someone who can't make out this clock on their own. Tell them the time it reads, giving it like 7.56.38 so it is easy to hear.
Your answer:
5.59.02
